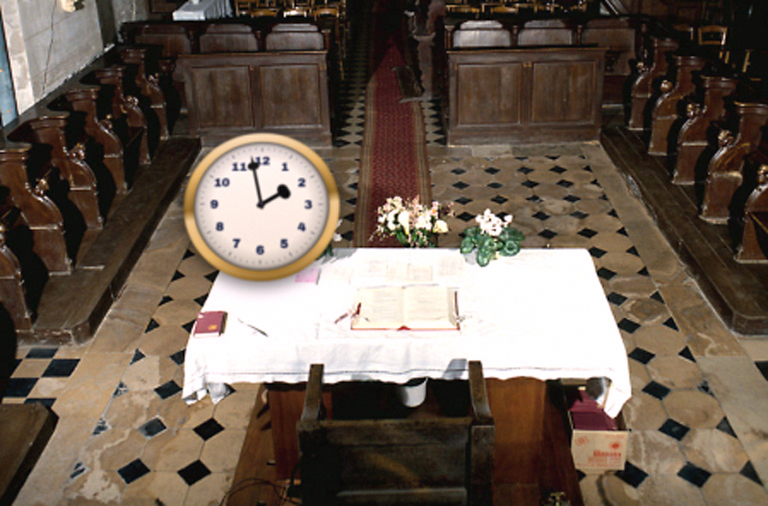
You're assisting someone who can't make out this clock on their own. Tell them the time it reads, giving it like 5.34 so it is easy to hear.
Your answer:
1.58
